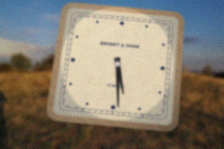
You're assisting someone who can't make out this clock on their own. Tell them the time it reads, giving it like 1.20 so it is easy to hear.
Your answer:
5.29
